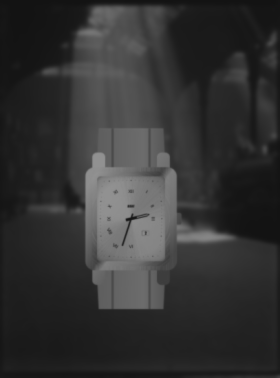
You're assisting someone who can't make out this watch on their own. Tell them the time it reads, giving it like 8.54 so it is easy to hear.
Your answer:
2.33
